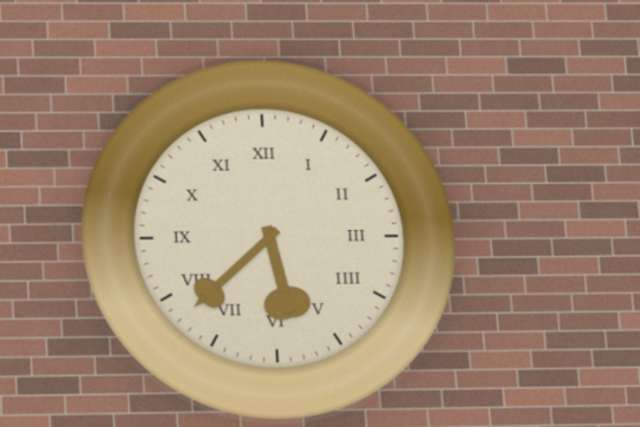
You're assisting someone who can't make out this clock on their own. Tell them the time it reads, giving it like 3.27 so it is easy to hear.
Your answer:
5.38
